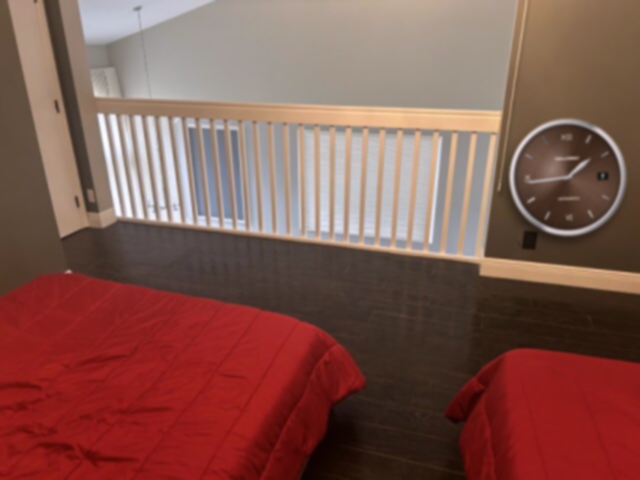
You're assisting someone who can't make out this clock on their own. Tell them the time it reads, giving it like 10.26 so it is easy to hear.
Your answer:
1.44
